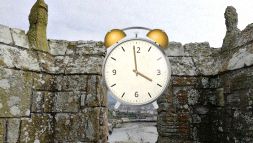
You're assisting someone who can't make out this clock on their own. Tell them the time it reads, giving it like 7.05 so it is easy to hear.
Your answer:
3.59
